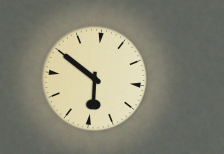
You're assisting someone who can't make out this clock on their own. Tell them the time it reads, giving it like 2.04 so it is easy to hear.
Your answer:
5.50
